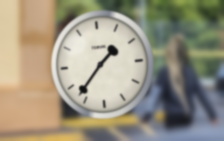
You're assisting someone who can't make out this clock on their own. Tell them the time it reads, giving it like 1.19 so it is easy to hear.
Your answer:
1.37
